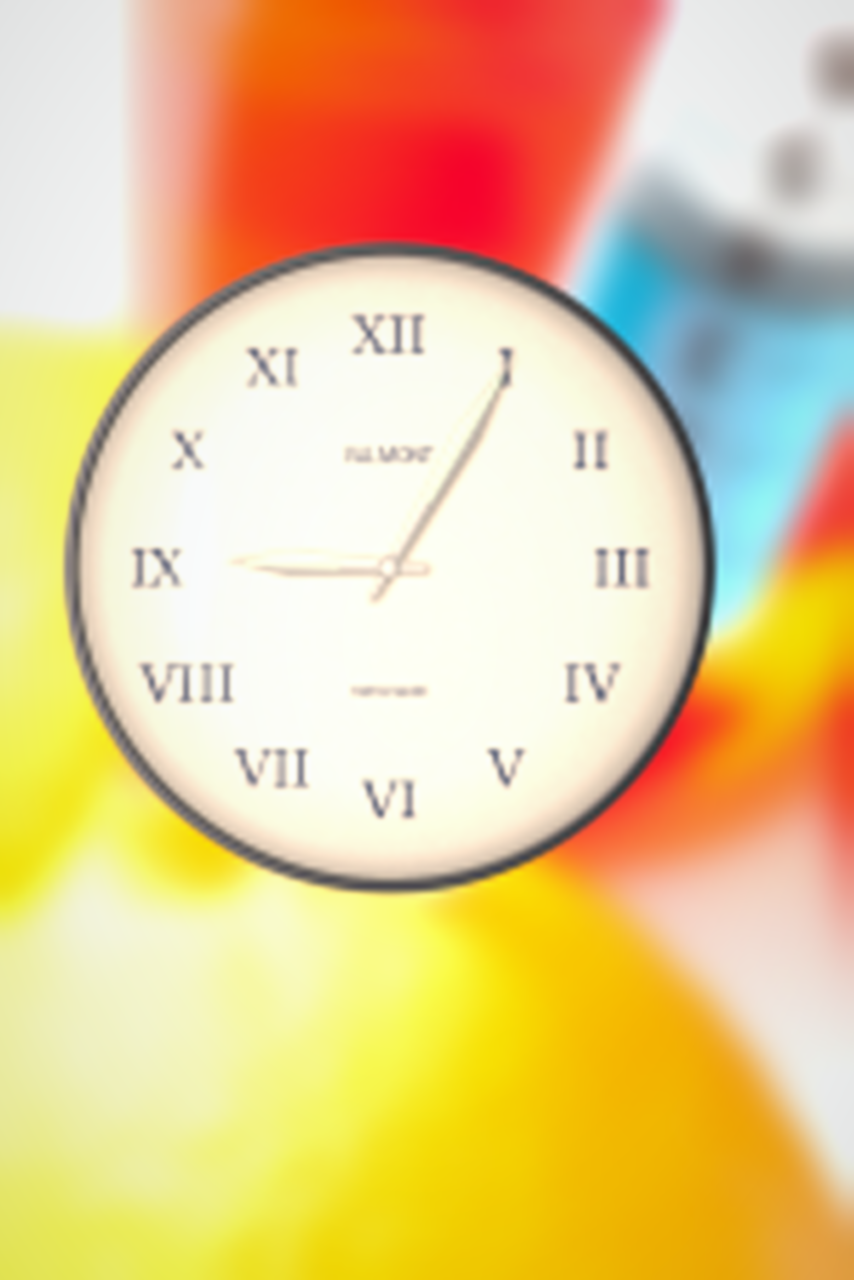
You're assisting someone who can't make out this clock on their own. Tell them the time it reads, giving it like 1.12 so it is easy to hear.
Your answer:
9.05
